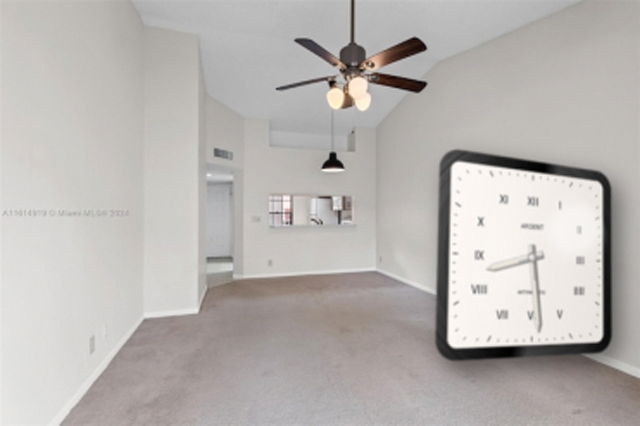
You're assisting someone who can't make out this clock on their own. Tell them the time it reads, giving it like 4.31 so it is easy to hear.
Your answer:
8.29
